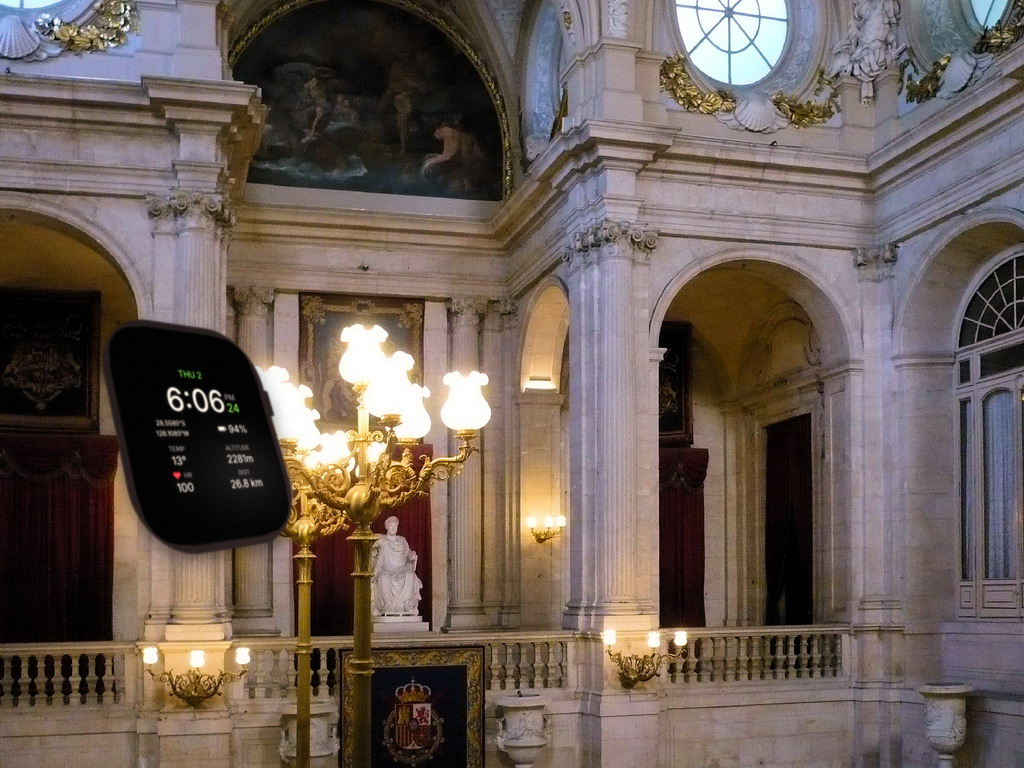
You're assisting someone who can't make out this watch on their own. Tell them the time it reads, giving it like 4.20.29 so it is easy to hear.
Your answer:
6.06.24
